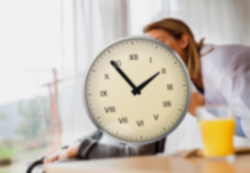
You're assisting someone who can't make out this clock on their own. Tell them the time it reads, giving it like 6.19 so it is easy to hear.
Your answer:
1.54
